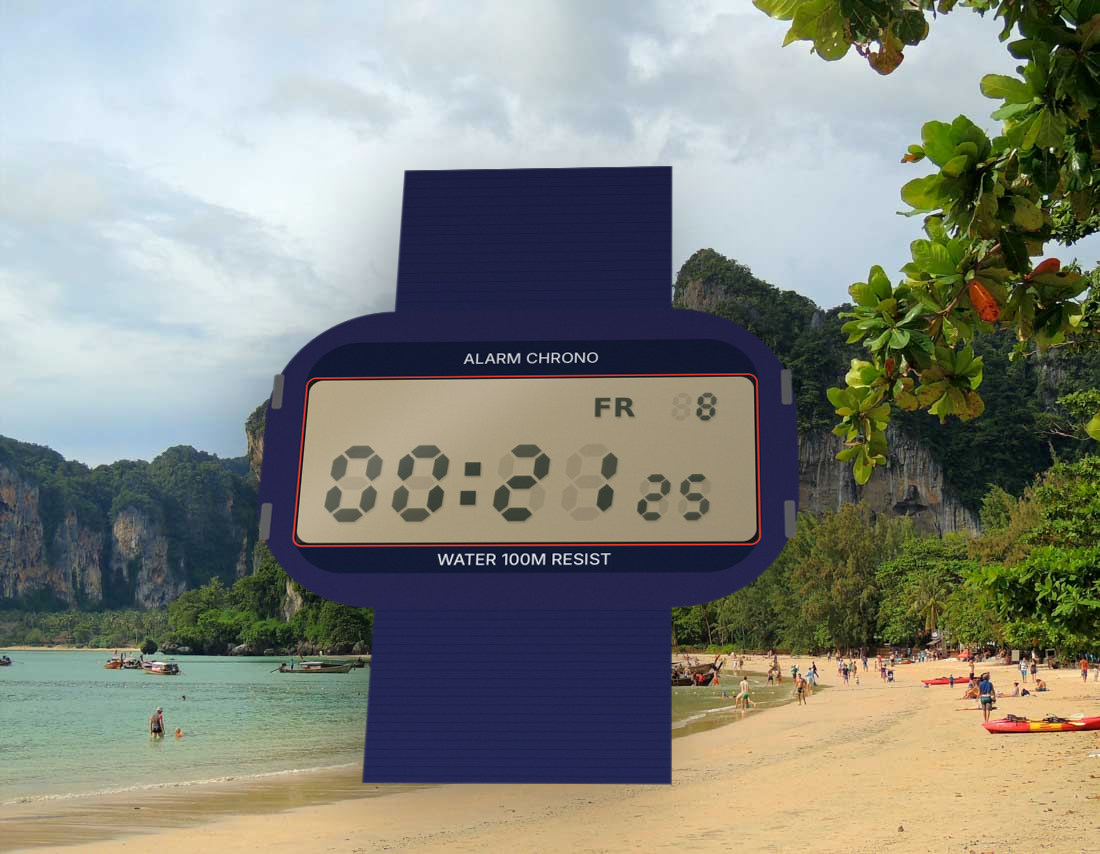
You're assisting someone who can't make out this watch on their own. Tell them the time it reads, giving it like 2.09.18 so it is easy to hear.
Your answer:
0.21.25
